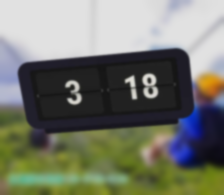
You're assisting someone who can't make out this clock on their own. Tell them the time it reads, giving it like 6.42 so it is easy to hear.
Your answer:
3.18
